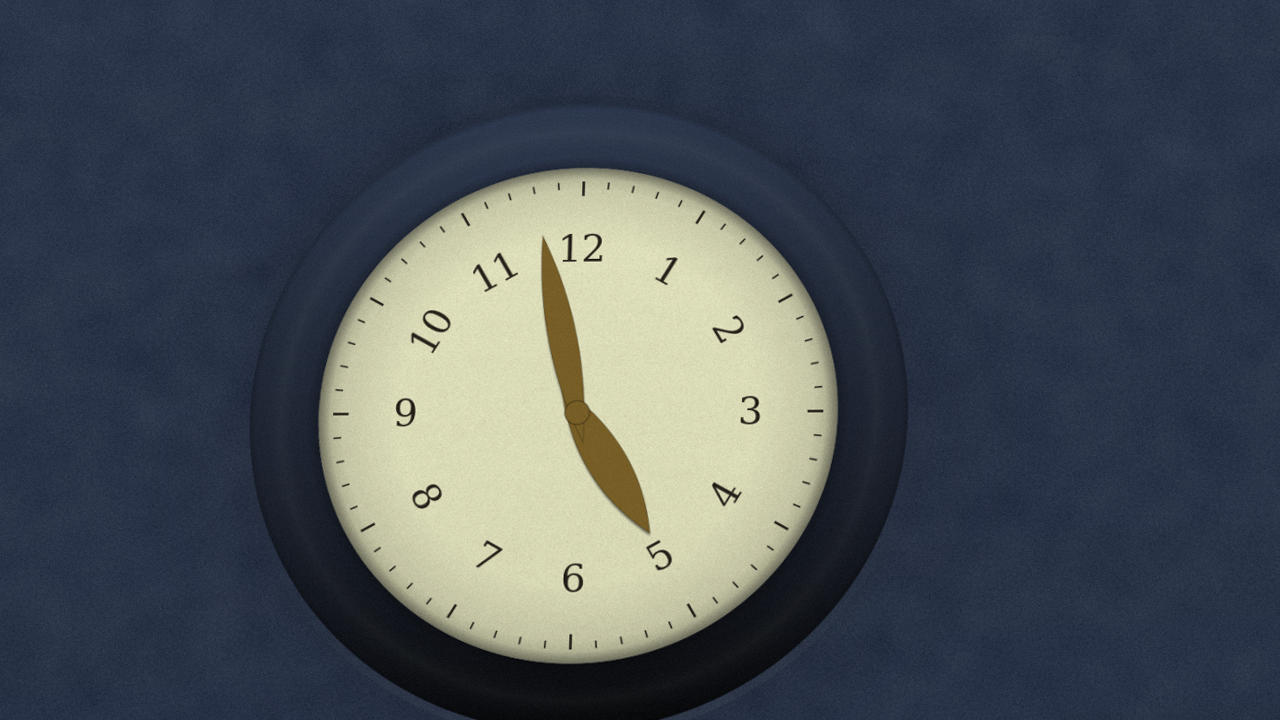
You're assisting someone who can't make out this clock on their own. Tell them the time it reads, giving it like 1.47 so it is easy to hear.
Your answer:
4.58
